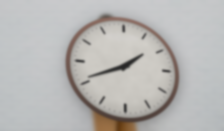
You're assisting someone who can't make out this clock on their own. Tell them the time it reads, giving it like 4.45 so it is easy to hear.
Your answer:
1.41
